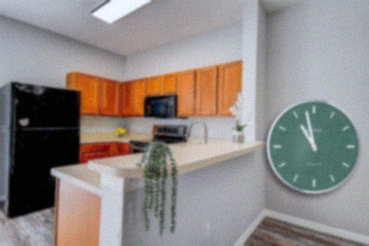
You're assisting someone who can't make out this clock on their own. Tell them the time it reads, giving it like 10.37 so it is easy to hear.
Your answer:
10.58
